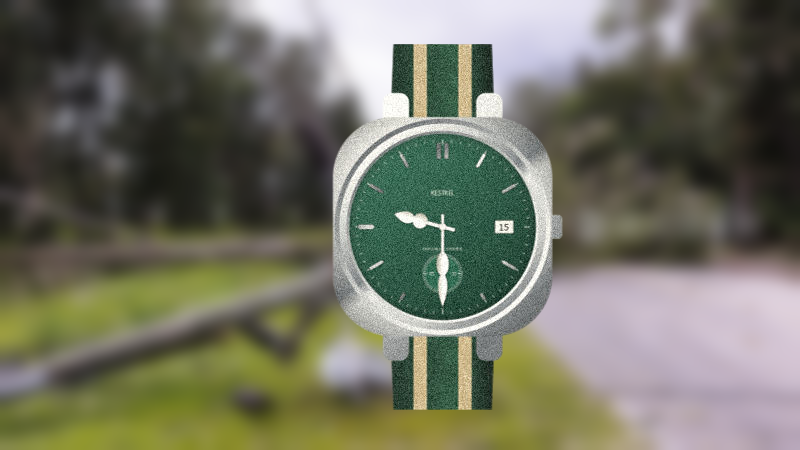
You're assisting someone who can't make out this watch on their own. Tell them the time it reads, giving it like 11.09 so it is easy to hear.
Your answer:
9.30
